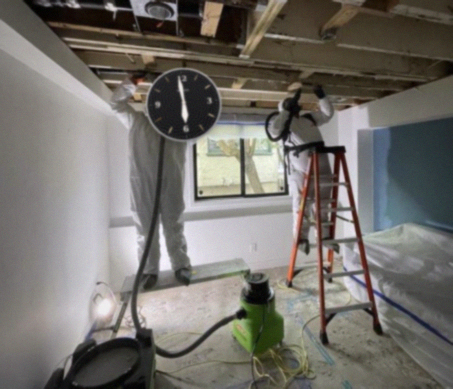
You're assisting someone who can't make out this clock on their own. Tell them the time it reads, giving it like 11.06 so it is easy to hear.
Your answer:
5.59
